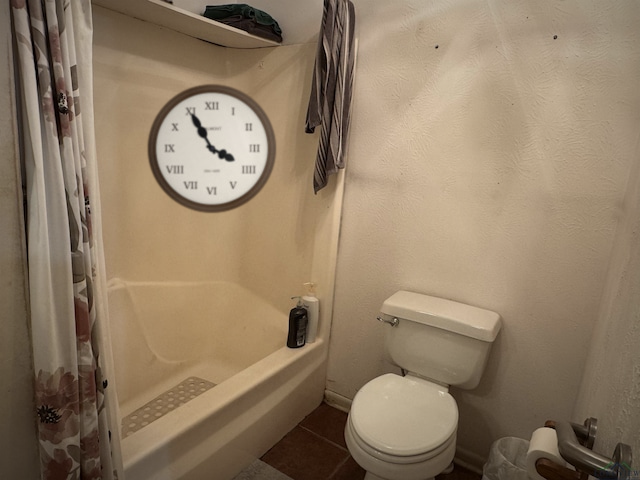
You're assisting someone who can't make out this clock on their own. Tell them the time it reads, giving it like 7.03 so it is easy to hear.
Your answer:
3.55
